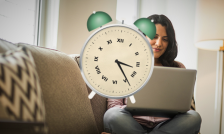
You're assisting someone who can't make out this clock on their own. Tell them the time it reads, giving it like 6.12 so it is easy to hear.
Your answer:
3.24
